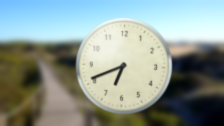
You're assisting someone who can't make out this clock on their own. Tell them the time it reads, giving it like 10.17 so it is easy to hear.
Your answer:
6.41
